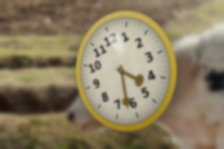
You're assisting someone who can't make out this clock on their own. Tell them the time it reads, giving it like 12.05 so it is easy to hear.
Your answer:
4.32
